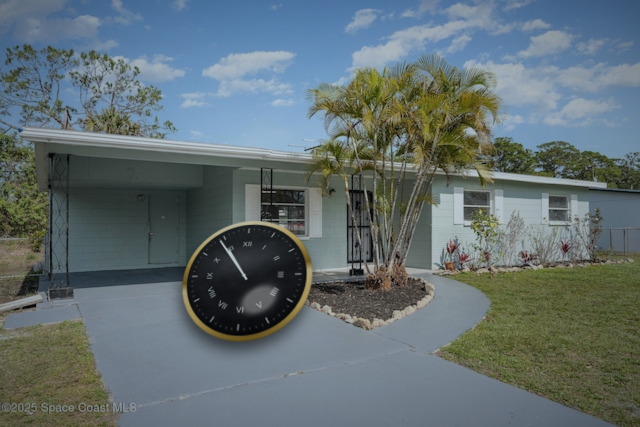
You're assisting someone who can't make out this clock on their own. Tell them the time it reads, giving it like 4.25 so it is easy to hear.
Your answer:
10.54
